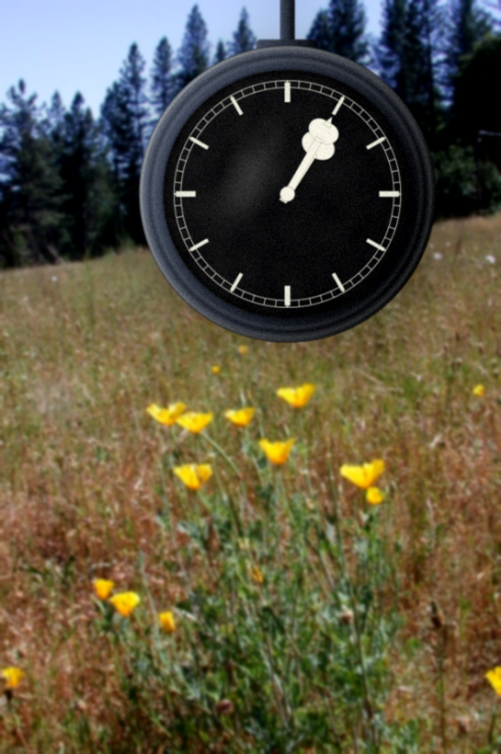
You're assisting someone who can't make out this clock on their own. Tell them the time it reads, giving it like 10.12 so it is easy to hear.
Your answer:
1.05
